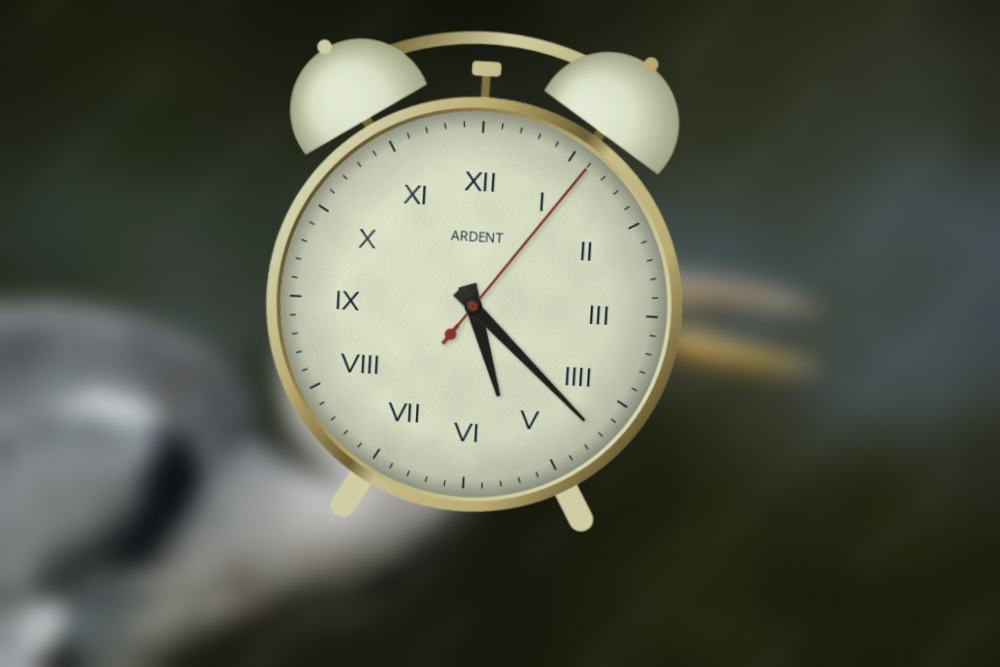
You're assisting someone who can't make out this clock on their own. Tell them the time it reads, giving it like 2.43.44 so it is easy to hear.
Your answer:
5.22.06
